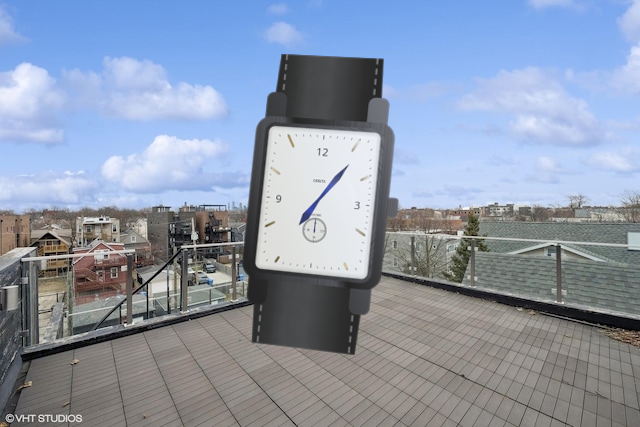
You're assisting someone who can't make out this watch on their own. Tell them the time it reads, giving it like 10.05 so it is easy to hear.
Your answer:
7.06
